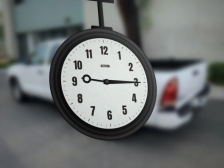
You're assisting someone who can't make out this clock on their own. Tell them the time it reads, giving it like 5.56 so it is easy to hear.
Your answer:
9.15
